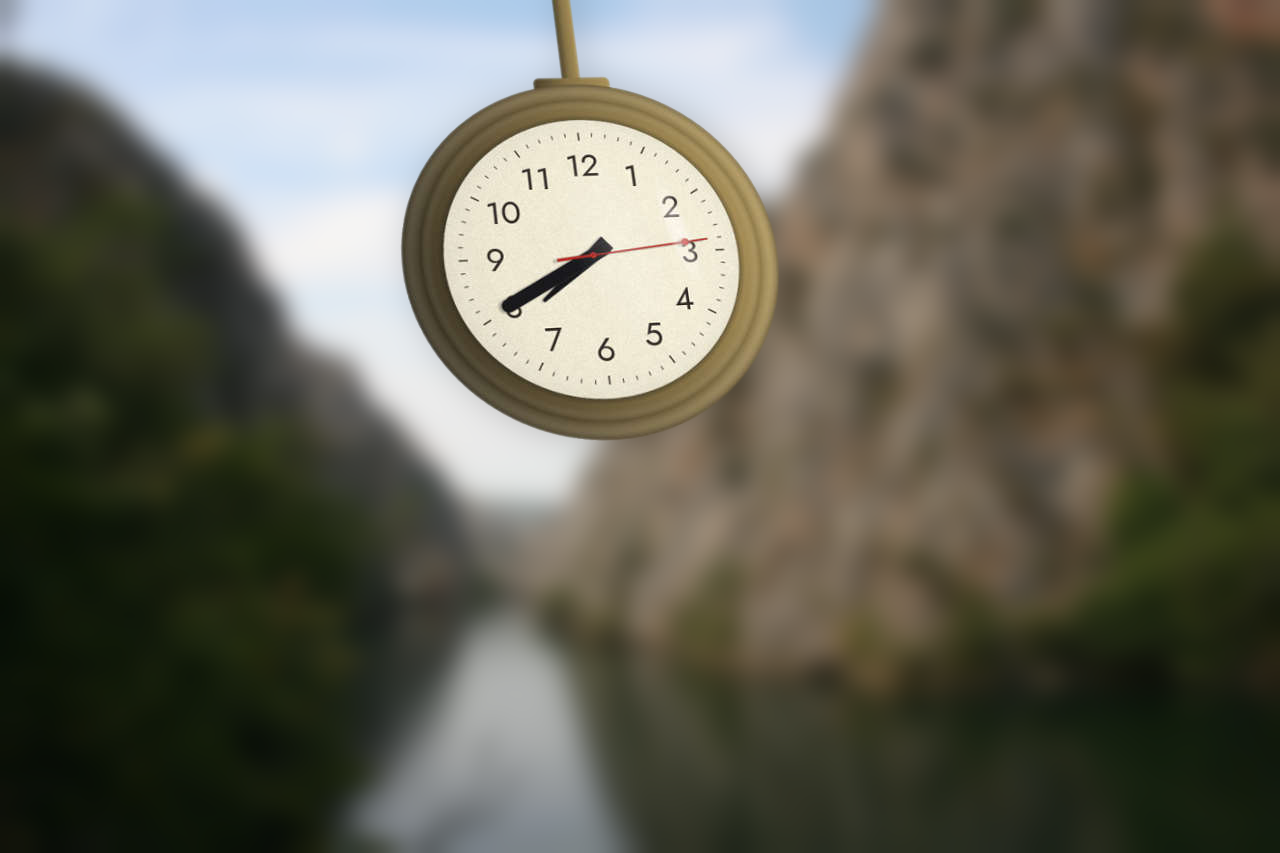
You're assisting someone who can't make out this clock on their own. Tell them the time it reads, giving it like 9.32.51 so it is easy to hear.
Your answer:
7.40.14
